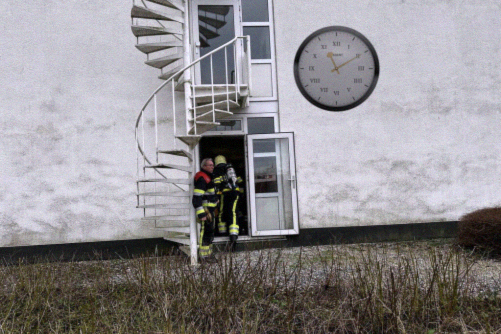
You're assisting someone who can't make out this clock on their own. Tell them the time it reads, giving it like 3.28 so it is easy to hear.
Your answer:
11.10
